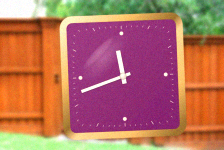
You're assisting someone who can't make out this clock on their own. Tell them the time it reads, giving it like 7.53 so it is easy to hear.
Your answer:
11.42
